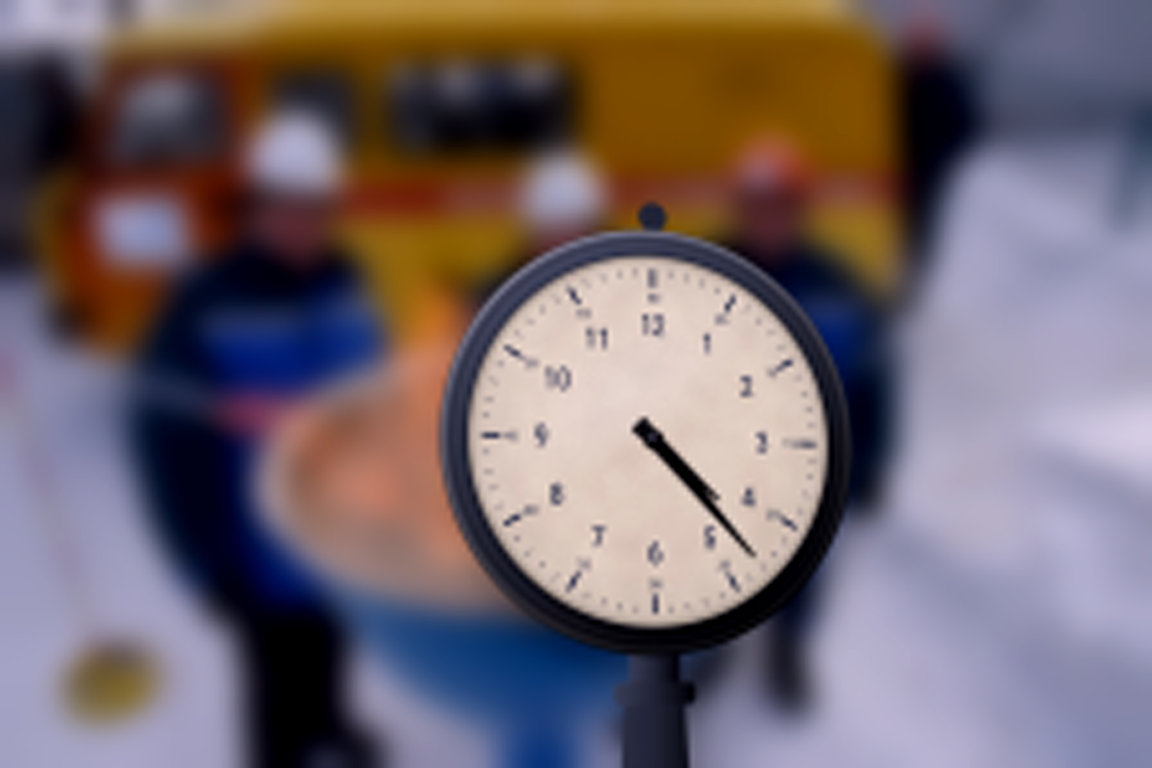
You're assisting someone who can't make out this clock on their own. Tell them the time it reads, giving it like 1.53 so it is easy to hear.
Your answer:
4.23
